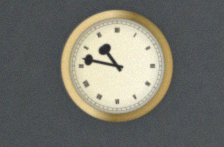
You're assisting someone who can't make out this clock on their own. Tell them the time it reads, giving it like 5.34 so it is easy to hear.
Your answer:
10.47
